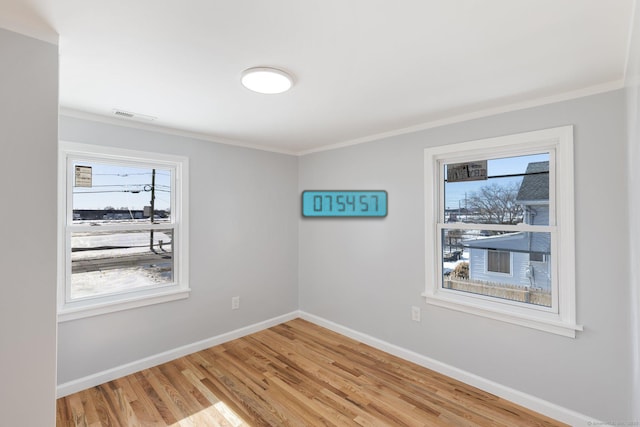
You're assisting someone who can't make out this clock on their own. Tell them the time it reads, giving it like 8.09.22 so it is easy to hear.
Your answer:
7.54.57
